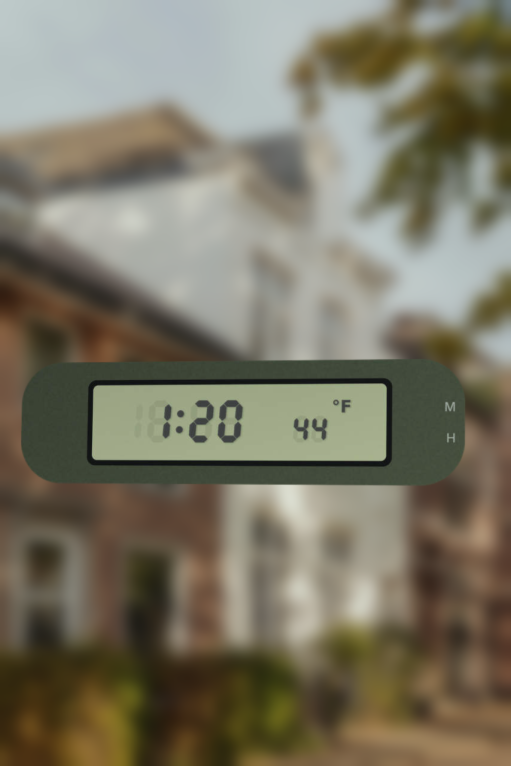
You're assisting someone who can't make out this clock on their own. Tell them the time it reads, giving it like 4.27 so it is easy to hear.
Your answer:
1.20
